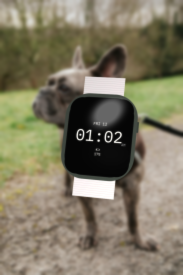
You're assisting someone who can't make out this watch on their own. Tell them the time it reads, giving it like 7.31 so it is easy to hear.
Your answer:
1.02
